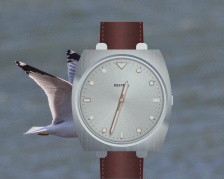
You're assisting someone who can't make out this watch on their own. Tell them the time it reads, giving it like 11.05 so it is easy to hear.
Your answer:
12.33
